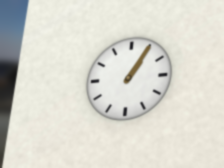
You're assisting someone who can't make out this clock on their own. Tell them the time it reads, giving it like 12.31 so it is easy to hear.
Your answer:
1.05
